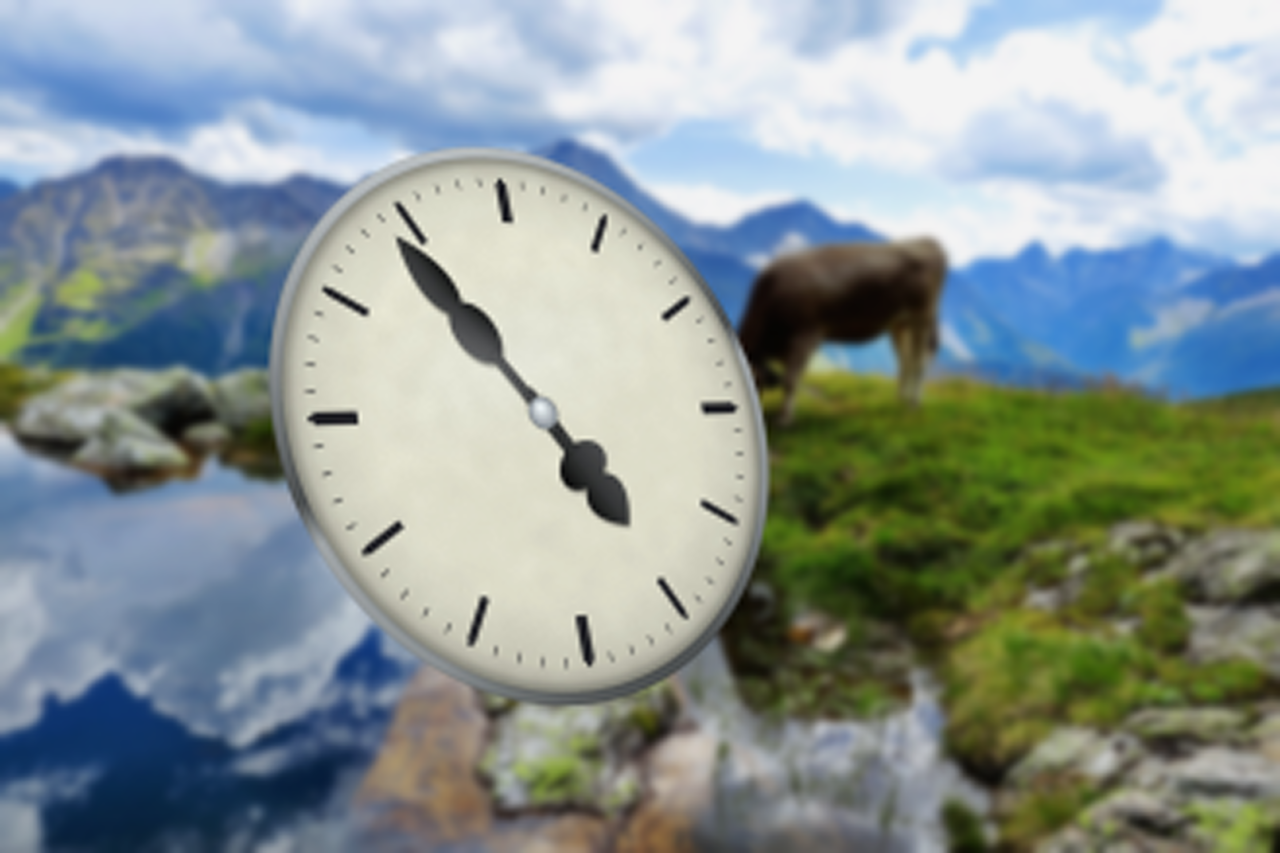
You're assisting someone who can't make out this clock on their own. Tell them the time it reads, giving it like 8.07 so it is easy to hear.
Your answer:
4.54
